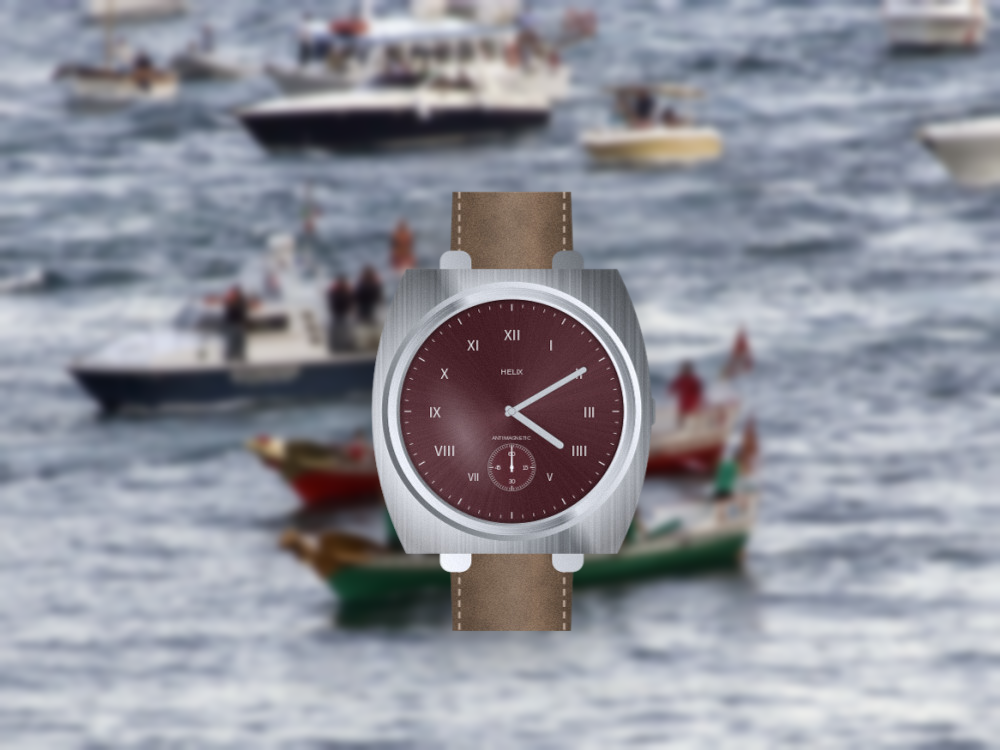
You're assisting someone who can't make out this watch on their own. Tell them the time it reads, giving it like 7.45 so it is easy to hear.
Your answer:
4.10
